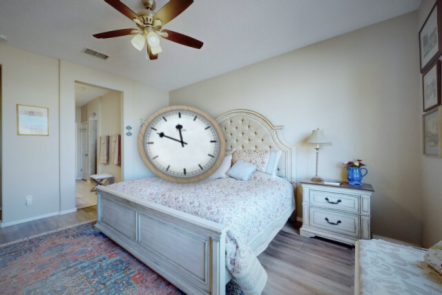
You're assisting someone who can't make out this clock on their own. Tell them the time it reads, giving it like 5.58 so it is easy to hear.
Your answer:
11.49
